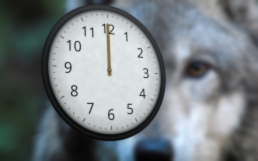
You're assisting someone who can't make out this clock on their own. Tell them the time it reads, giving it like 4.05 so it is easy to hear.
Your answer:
12.00
